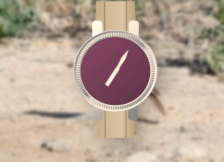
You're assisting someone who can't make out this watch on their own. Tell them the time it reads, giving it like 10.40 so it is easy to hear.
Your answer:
7.05
